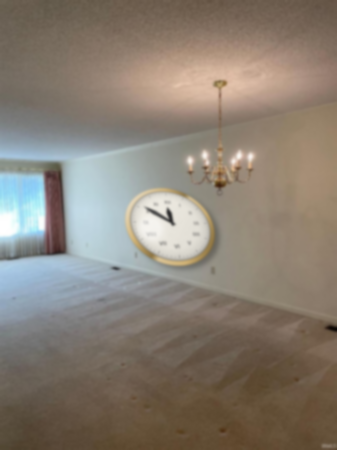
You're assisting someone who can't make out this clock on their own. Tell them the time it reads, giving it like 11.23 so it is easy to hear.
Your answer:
11.51
